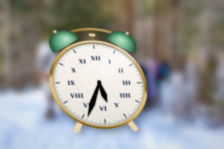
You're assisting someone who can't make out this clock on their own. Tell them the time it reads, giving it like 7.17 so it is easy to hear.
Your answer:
5.34
